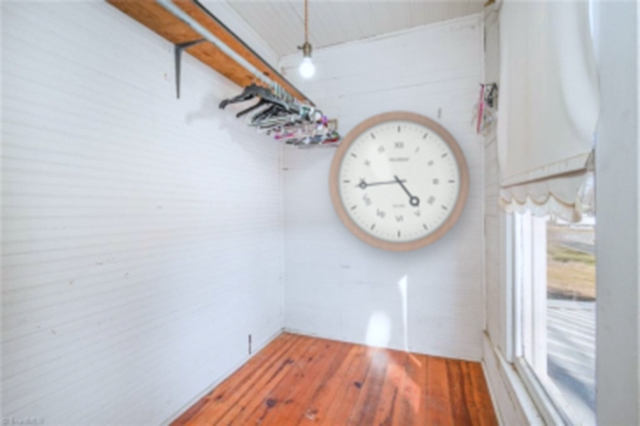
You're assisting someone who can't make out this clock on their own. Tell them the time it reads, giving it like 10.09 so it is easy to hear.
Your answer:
4.44
